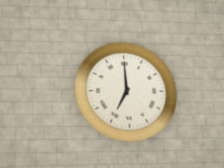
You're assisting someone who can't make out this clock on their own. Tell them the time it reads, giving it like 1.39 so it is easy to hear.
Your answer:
7.00
